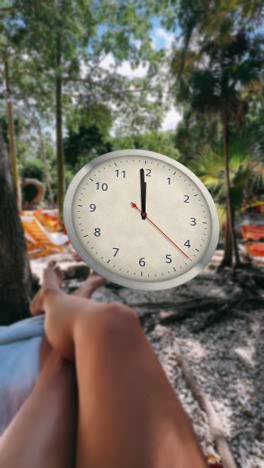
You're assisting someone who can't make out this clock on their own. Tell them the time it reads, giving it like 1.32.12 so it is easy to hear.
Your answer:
11.59.22
